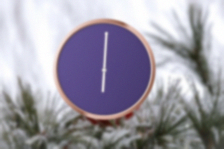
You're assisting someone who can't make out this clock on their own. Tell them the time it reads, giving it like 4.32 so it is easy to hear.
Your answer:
6.00
